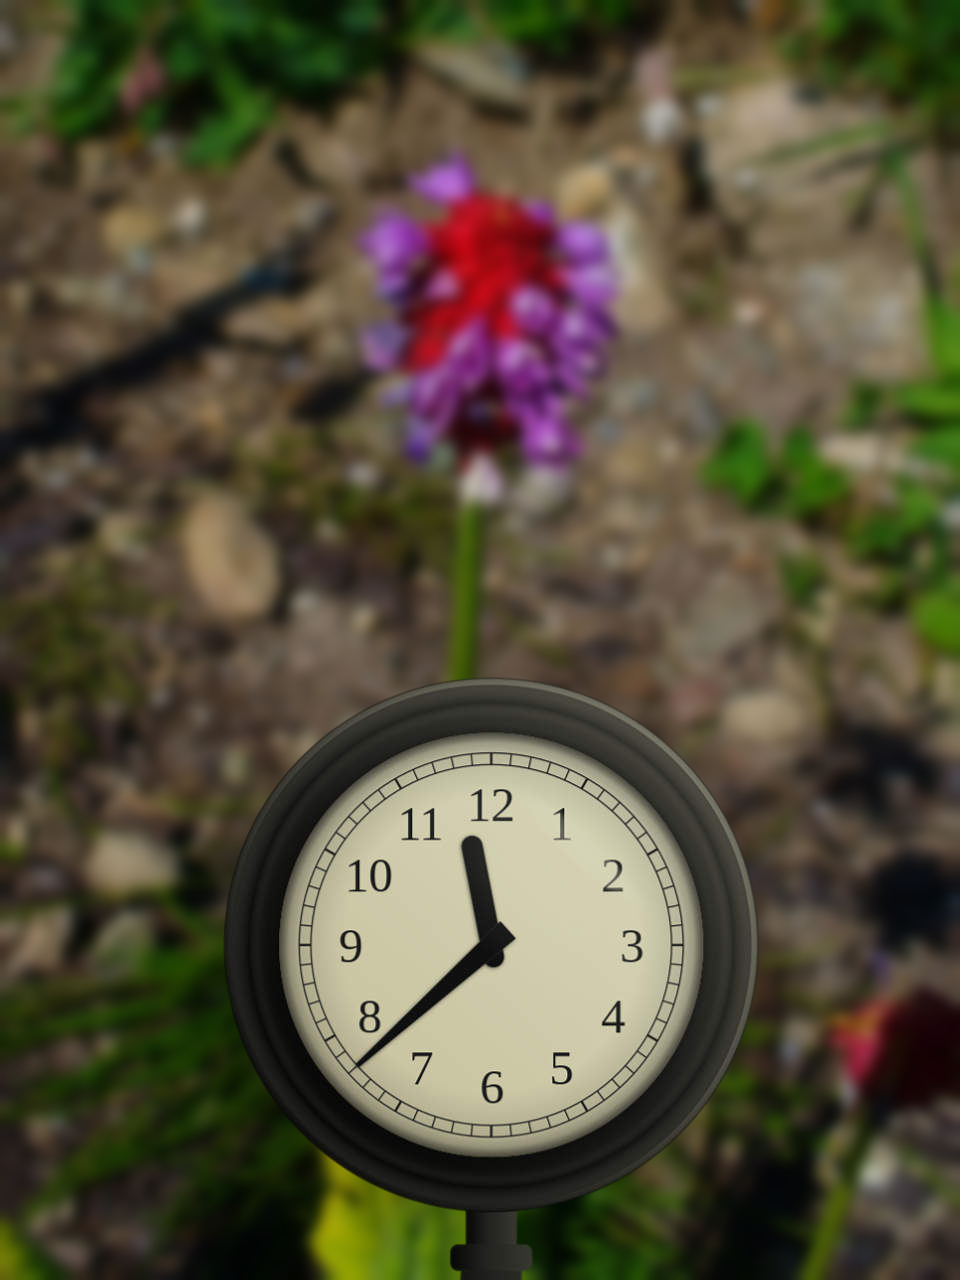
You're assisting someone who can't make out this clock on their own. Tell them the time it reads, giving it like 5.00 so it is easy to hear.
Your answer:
11.38
